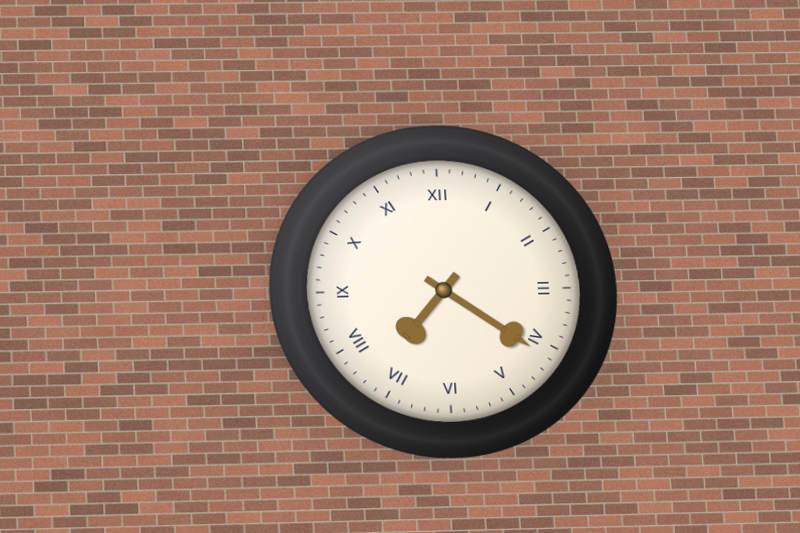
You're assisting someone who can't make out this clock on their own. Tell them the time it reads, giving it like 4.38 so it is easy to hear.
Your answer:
7.21
